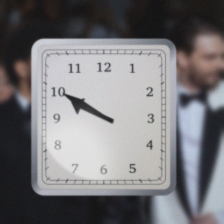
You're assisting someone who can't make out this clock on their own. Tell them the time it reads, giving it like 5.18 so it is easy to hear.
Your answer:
9.50
